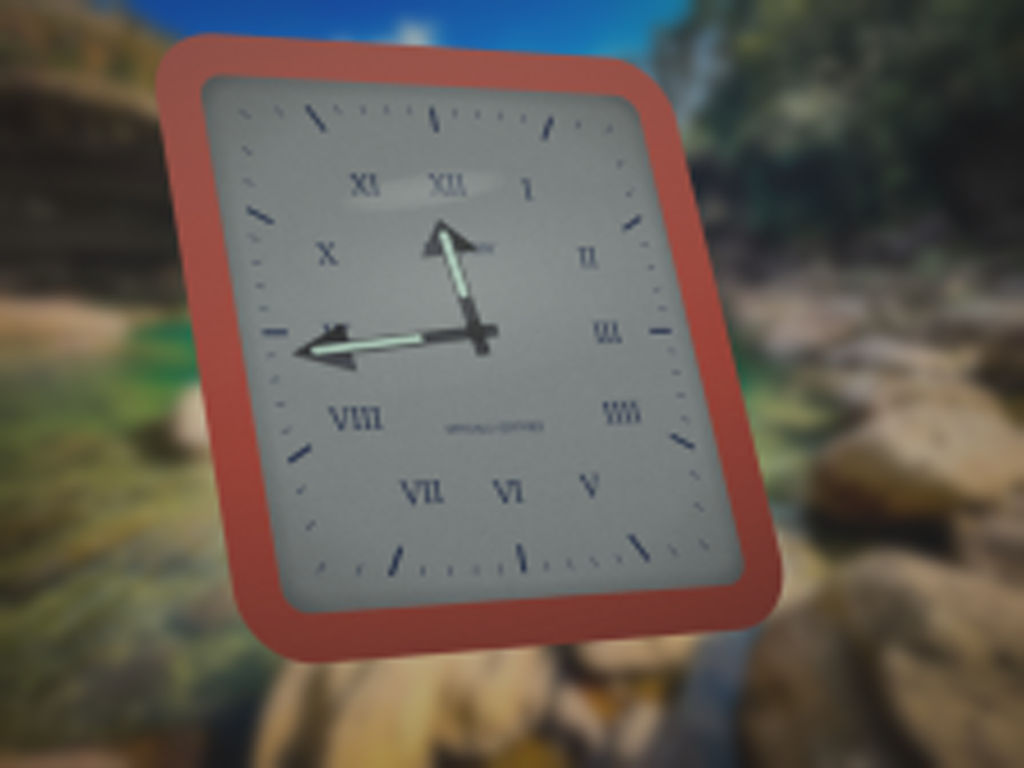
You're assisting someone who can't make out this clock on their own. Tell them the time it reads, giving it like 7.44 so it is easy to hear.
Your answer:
11.44
